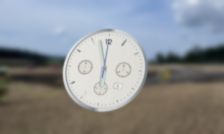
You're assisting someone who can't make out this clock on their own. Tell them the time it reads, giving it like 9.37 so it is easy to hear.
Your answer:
5.57
